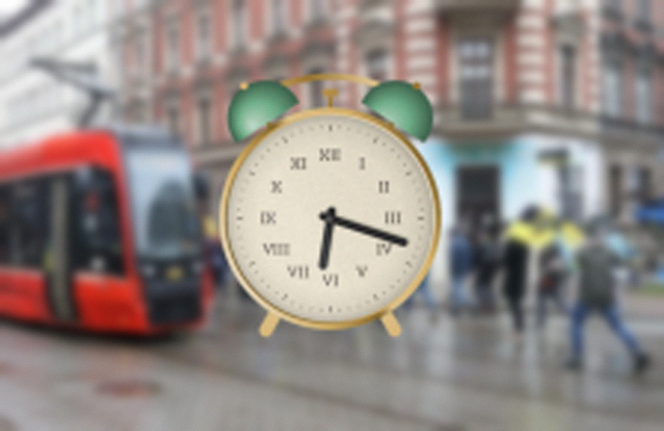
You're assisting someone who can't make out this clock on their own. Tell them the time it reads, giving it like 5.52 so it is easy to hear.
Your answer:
6.18
